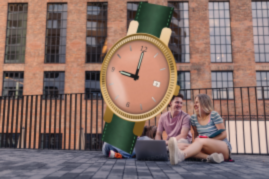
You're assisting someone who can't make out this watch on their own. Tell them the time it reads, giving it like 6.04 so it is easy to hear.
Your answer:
9.00
